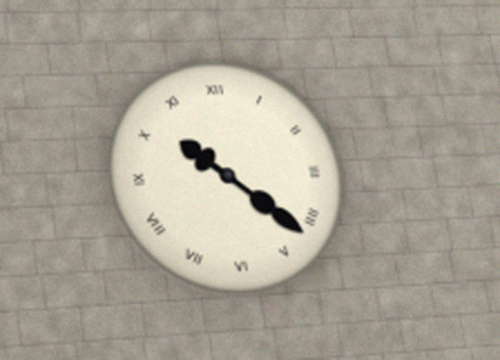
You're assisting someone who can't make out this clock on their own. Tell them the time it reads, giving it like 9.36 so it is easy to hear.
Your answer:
10.22
